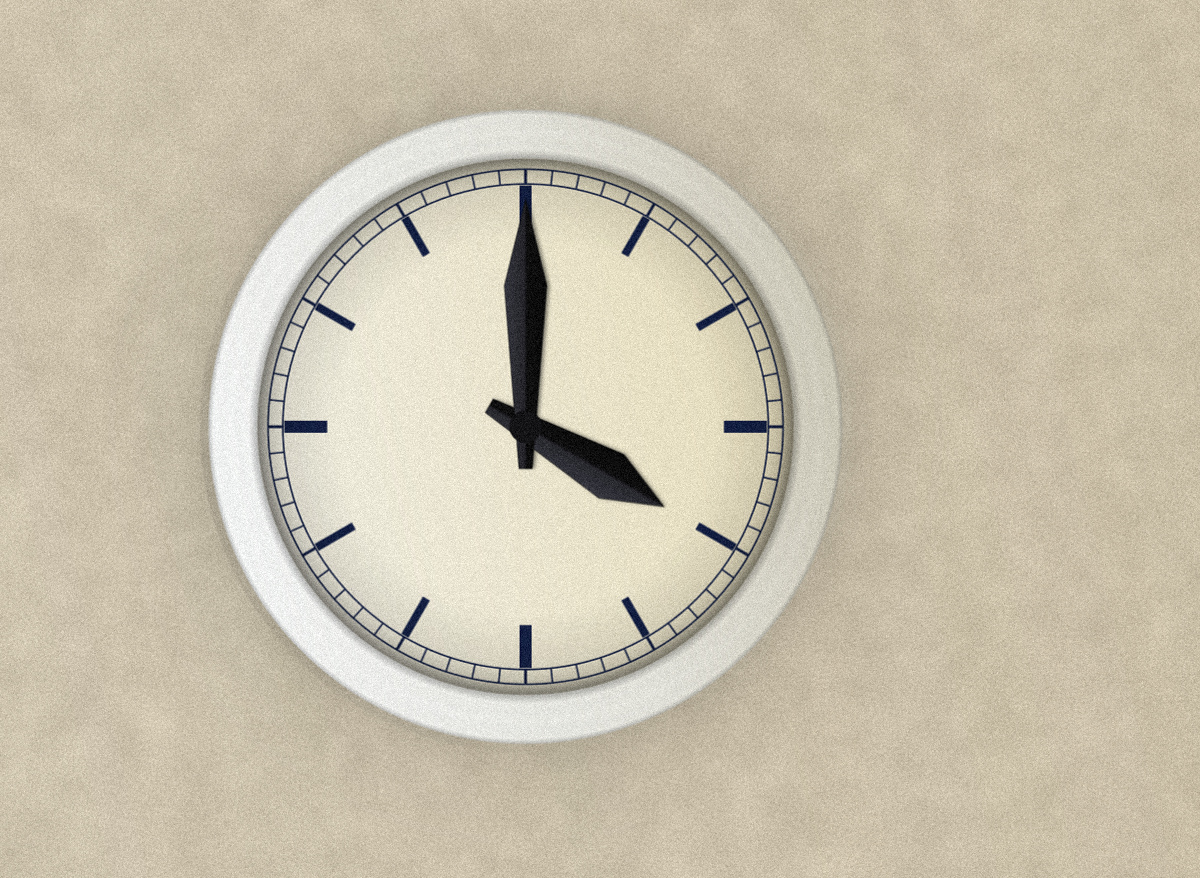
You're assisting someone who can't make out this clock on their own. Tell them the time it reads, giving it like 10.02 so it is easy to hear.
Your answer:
4.00
